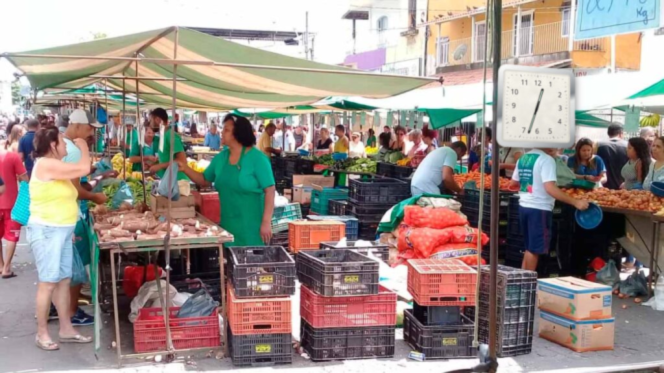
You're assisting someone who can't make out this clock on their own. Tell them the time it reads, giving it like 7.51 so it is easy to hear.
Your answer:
12.33
